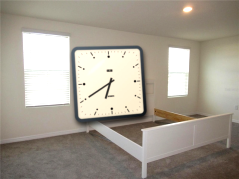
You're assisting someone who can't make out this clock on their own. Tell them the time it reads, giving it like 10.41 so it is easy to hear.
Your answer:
6.40
